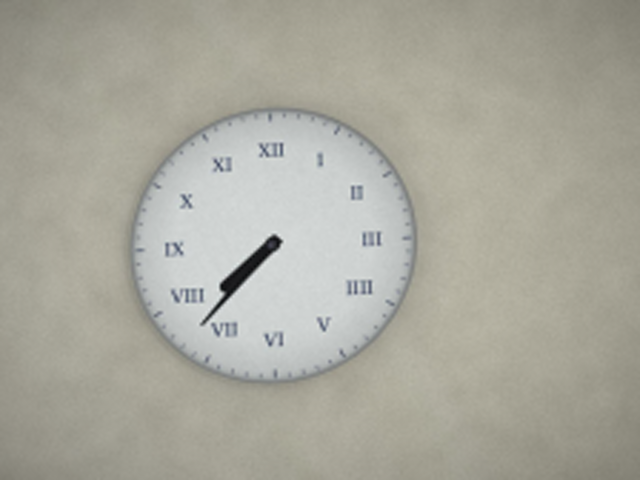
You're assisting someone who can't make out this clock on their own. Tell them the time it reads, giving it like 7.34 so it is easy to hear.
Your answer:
7.37
